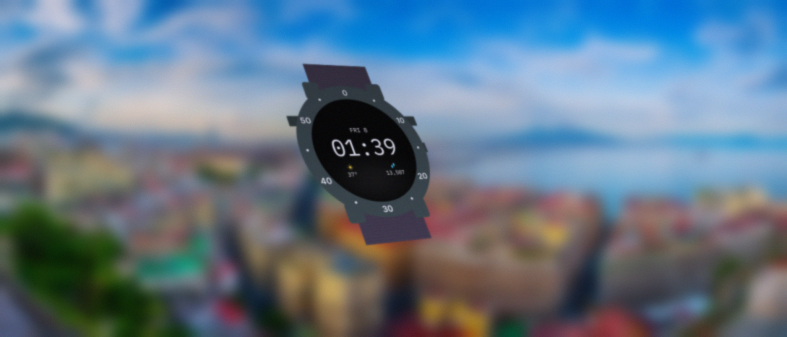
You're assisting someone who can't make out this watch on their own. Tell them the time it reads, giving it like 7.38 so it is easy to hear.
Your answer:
1.39
